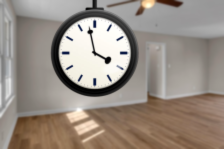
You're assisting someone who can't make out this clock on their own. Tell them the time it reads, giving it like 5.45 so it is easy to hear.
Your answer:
3.58
